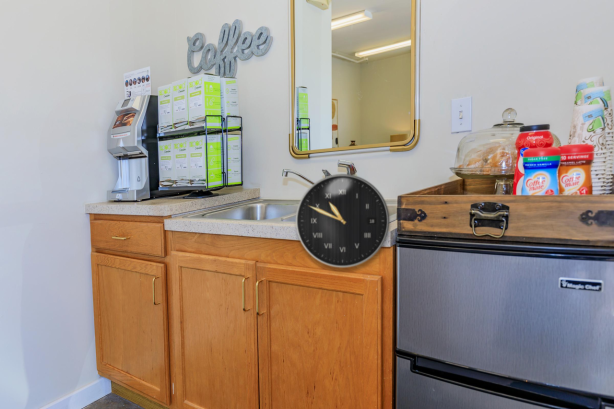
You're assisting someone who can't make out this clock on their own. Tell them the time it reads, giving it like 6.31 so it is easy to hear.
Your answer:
10.49
